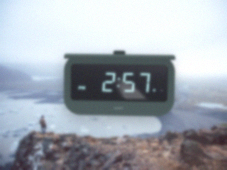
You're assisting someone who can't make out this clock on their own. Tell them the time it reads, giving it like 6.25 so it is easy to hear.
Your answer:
2.57
